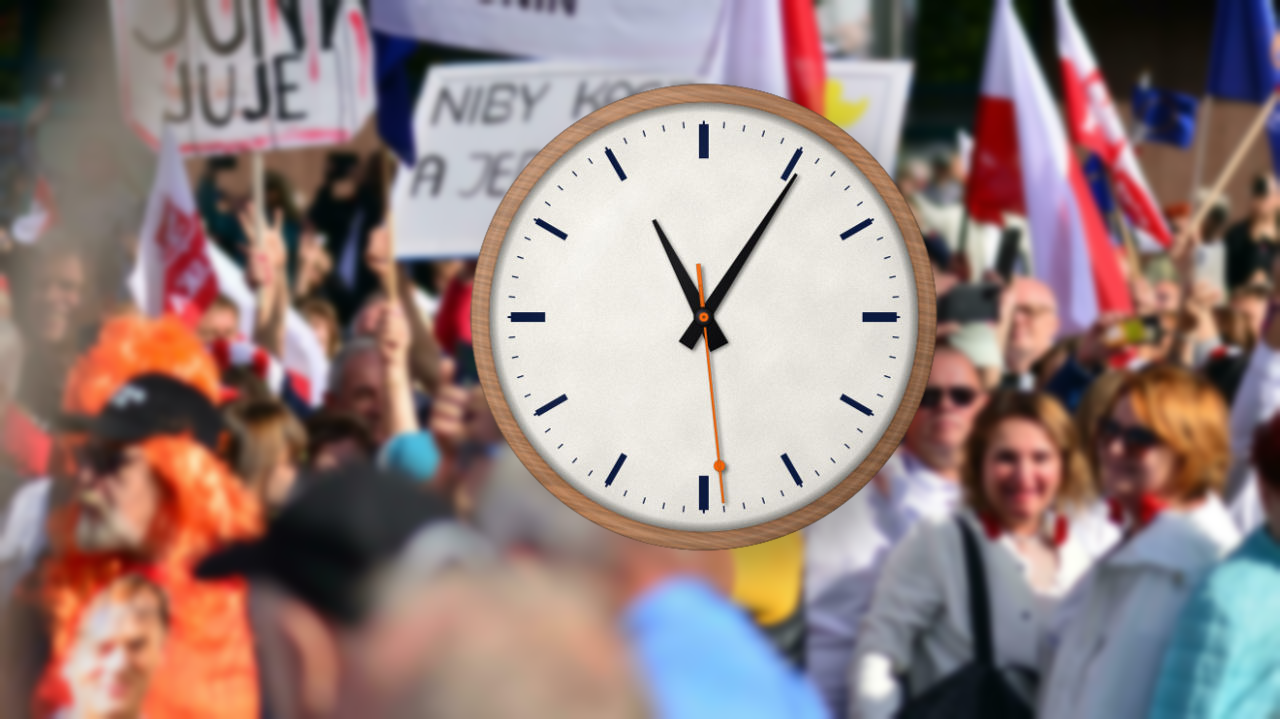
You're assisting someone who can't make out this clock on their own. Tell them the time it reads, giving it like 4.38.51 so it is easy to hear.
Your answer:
11.05.29
